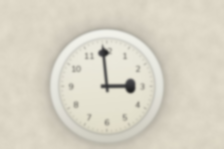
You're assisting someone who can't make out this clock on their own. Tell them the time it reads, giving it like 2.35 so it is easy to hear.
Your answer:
2.59
